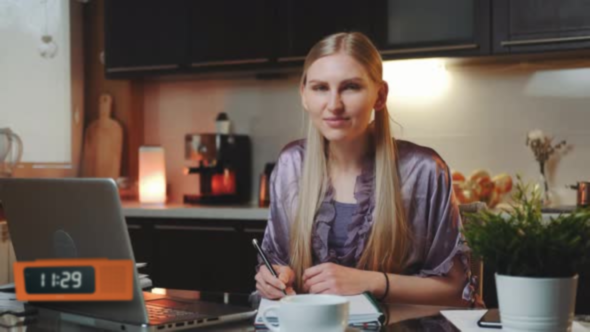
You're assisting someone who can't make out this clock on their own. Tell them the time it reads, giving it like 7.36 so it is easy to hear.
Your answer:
11.29
